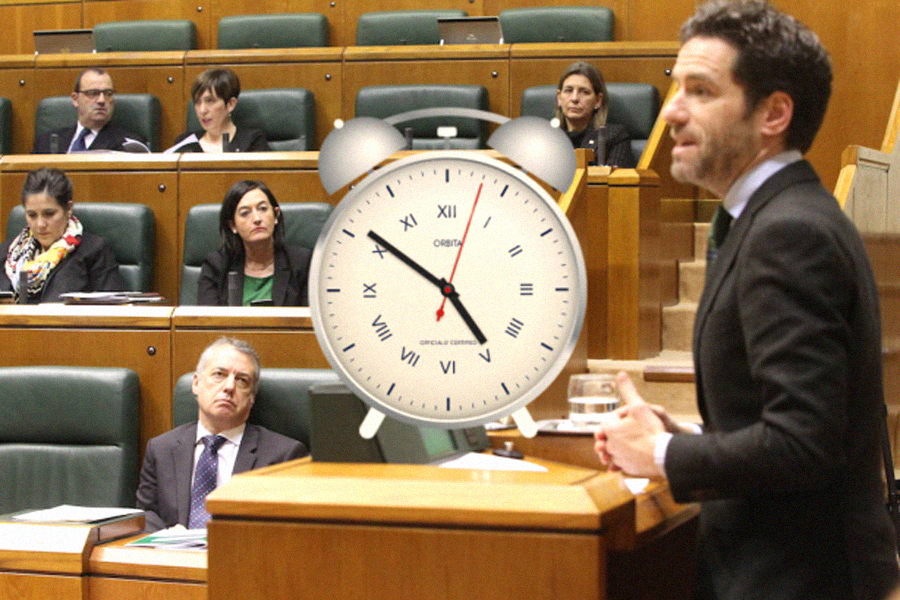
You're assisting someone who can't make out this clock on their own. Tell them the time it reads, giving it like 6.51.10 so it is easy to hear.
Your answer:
4.51.03
